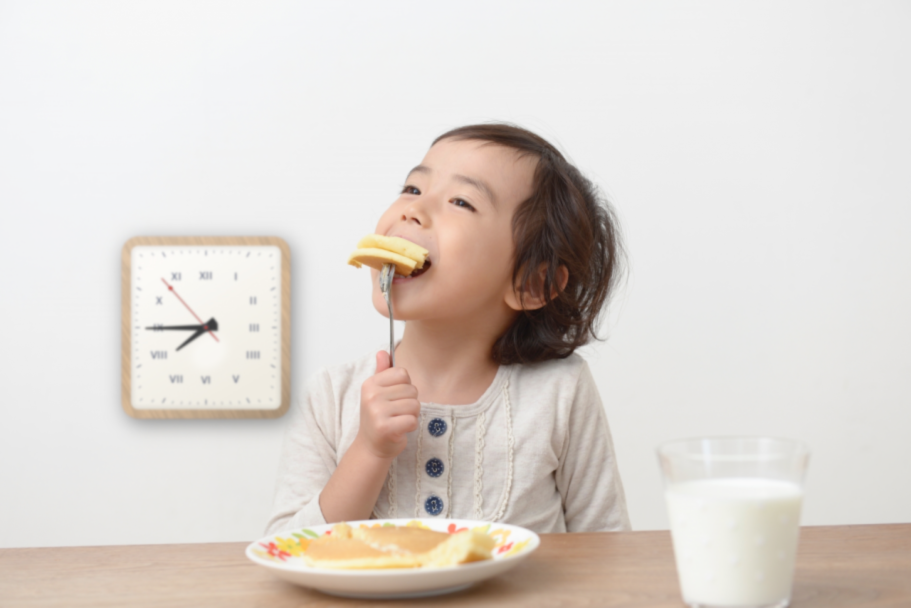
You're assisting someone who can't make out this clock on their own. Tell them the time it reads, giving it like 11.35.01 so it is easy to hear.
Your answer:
7.44.53
